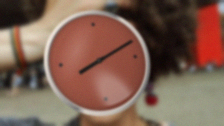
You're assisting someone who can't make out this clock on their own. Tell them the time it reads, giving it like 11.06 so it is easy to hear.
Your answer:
8.11
